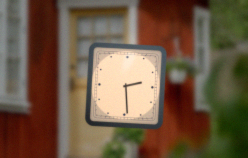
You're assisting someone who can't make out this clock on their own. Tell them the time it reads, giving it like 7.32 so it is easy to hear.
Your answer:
2.29
